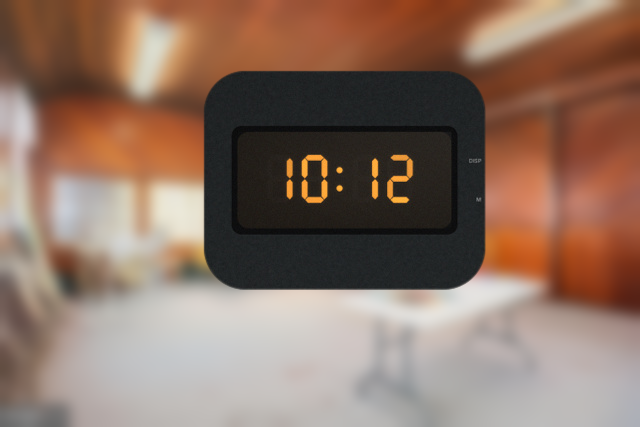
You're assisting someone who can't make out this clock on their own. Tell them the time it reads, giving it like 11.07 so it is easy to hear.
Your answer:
10.12
